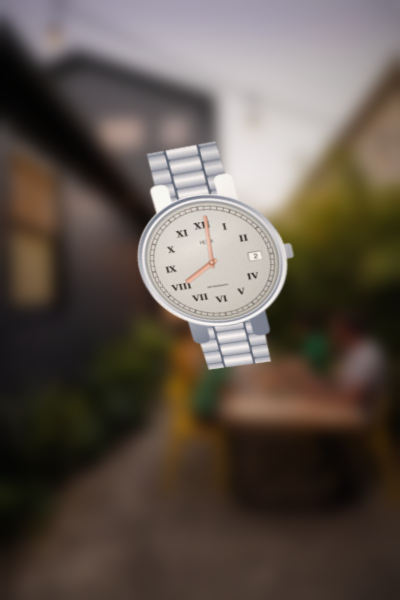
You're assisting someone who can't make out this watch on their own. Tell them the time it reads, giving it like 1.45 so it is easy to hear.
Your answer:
8.01
